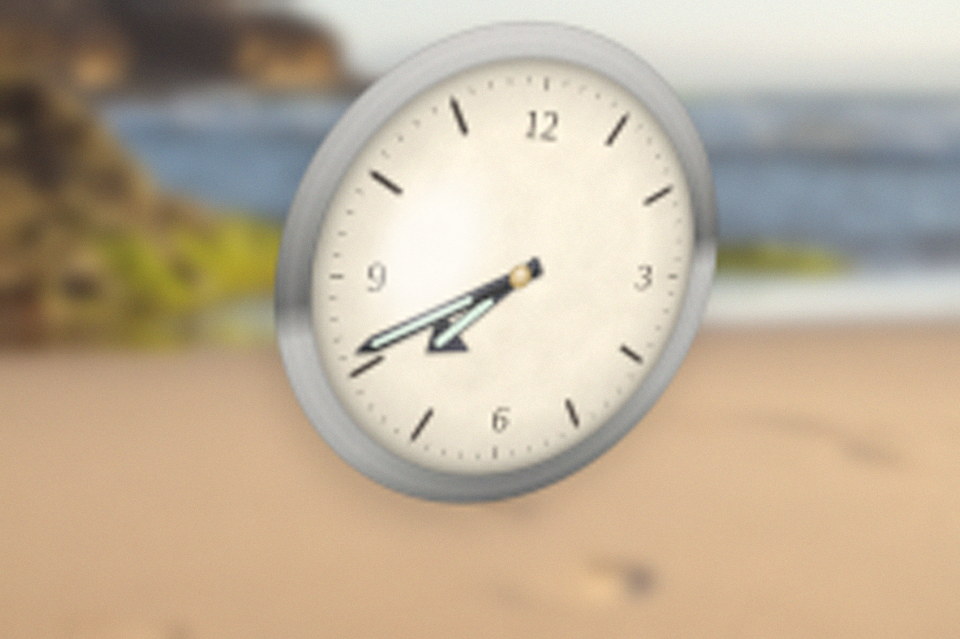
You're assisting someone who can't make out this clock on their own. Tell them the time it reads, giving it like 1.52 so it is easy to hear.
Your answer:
7.41
